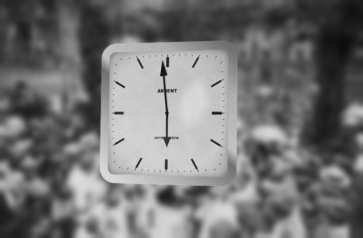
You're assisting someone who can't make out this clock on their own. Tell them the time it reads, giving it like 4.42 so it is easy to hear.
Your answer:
5.59
